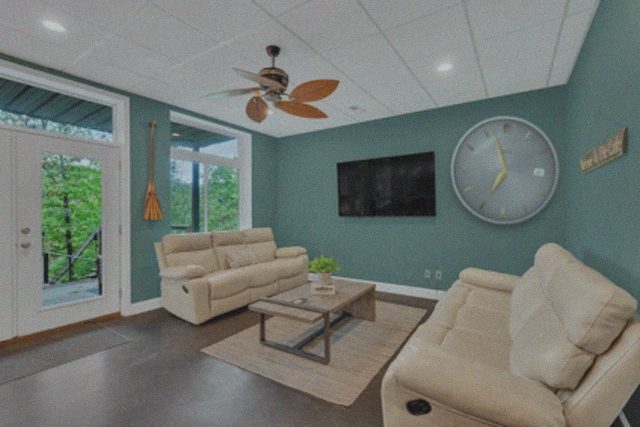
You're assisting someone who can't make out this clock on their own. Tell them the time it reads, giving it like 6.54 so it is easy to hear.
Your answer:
6.57
